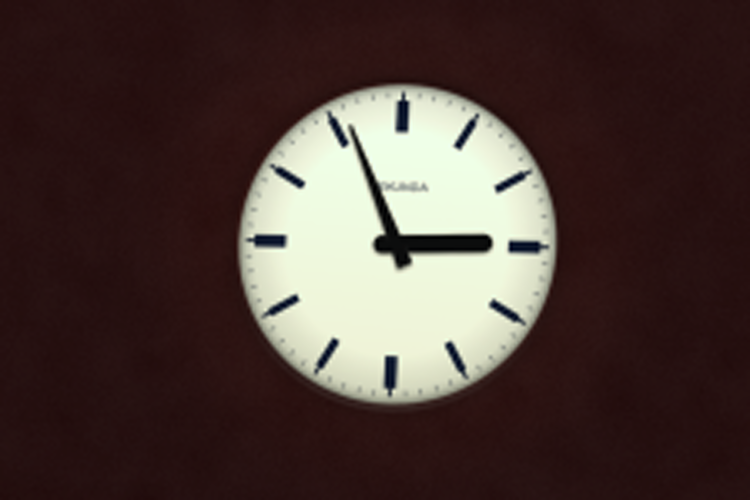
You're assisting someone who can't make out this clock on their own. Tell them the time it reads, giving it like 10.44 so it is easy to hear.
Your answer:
2.56
